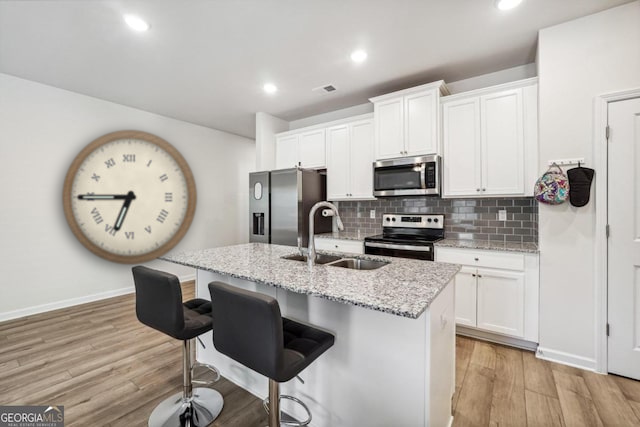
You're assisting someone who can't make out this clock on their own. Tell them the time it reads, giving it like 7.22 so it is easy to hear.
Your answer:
6.45
